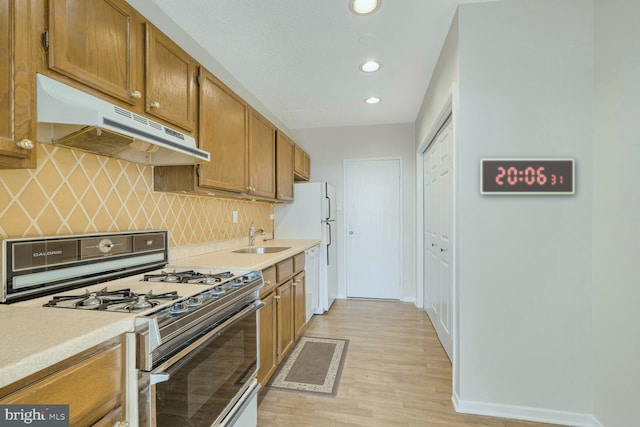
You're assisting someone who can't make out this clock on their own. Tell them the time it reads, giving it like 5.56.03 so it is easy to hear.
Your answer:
20.06.31
